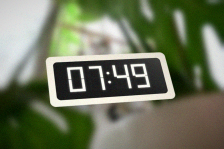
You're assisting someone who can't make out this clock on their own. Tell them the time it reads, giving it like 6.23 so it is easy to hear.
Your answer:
7.49
